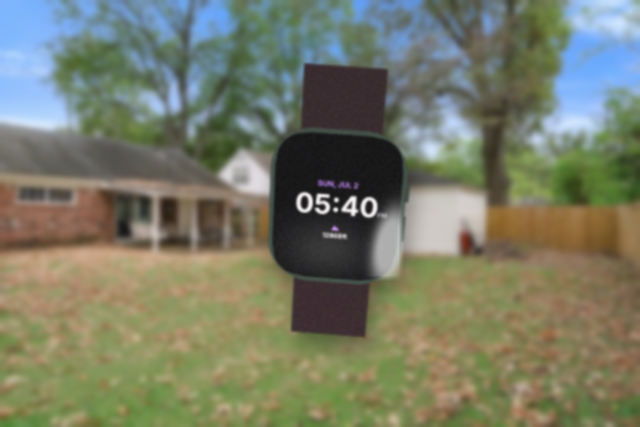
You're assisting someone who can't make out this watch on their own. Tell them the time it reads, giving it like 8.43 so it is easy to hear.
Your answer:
5.40
